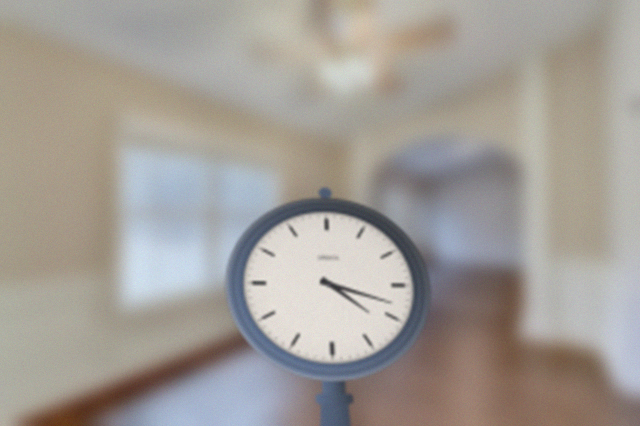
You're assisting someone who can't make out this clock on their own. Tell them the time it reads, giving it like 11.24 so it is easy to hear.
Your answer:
4.18
